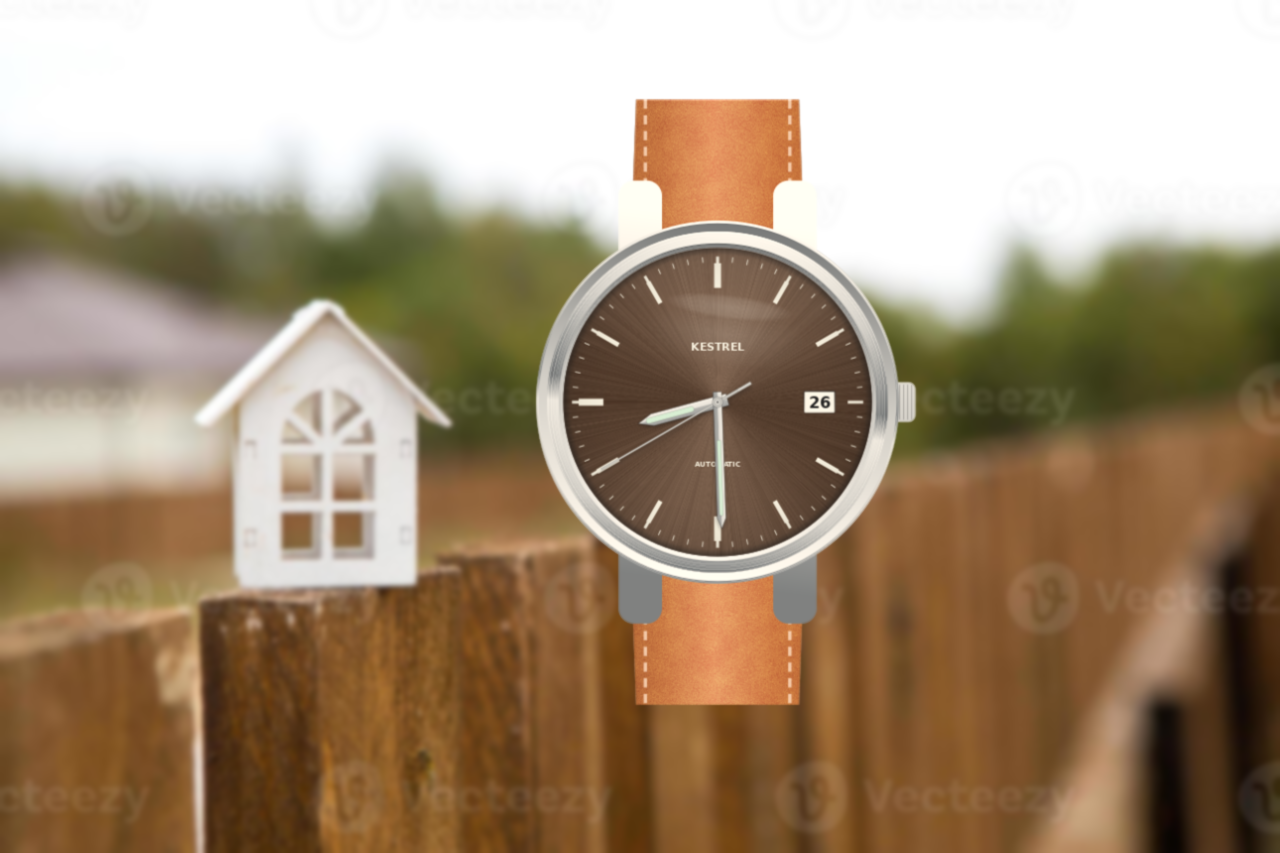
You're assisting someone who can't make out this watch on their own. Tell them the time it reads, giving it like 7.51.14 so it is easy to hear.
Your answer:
8.29.40
